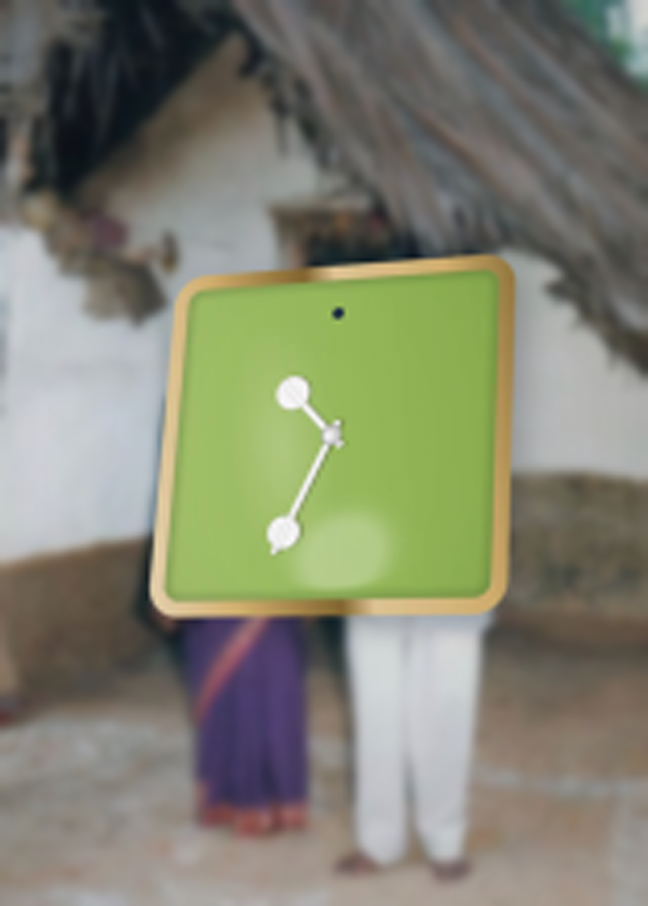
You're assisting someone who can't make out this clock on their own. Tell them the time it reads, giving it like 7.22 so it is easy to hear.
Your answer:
10.34
